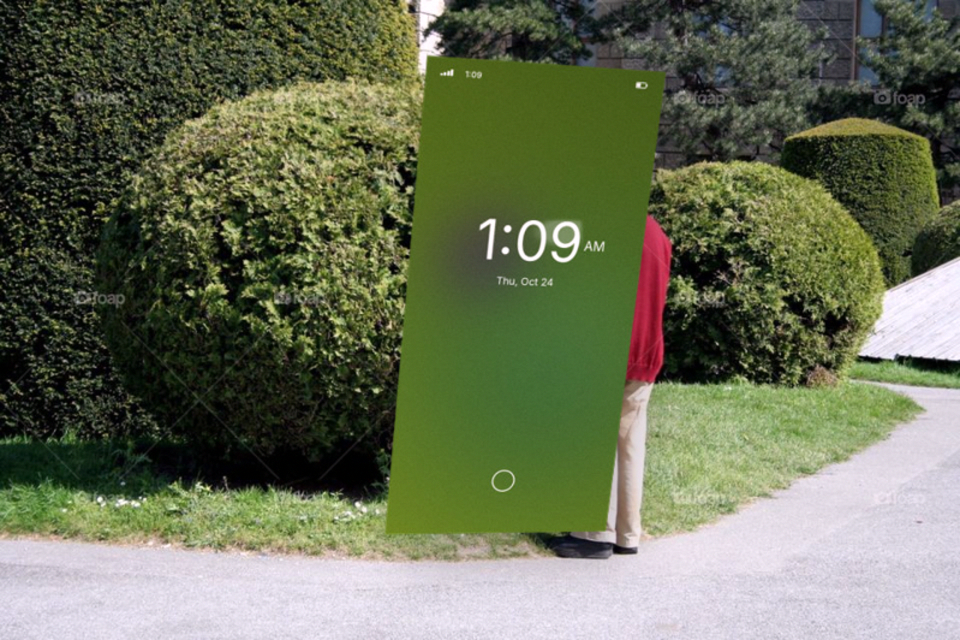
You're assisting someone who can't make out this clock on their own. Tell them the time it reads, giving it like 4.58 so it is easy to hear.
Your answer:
1.09
